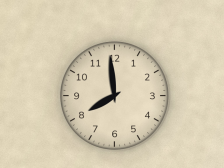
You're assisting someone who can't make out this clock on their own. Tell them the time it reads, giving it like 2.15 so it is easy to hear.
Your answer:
7.59
